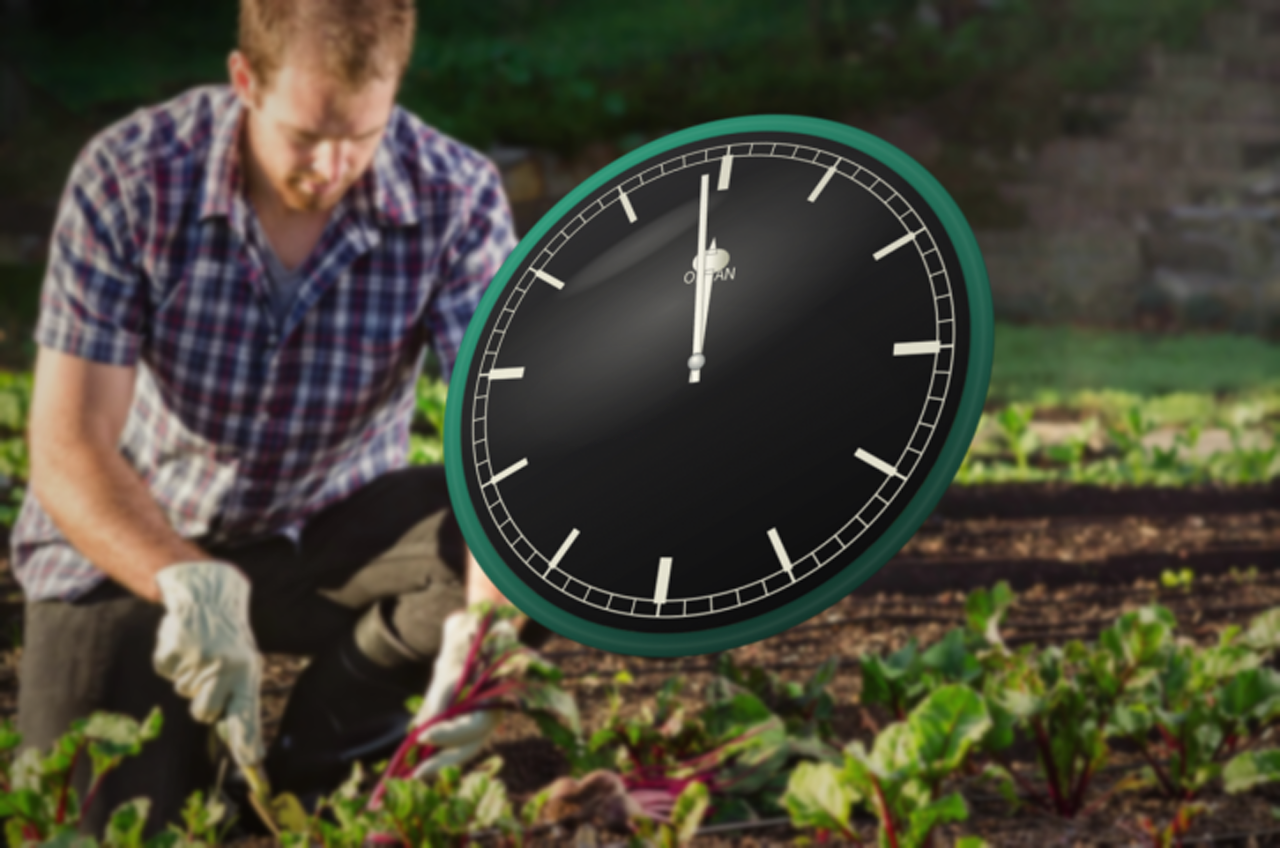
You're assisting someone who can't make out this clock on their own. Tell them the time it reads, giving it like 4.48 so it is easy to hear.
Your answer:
11.59
